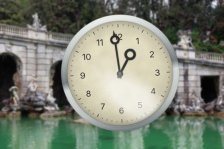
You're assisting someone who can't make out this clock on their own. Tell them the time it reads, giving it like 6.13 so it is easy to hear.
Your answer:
12.59
